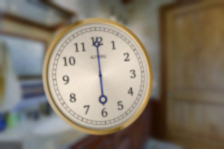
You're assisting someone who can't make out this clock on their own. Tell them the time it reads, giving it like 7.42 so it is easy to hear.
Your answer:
6.00
